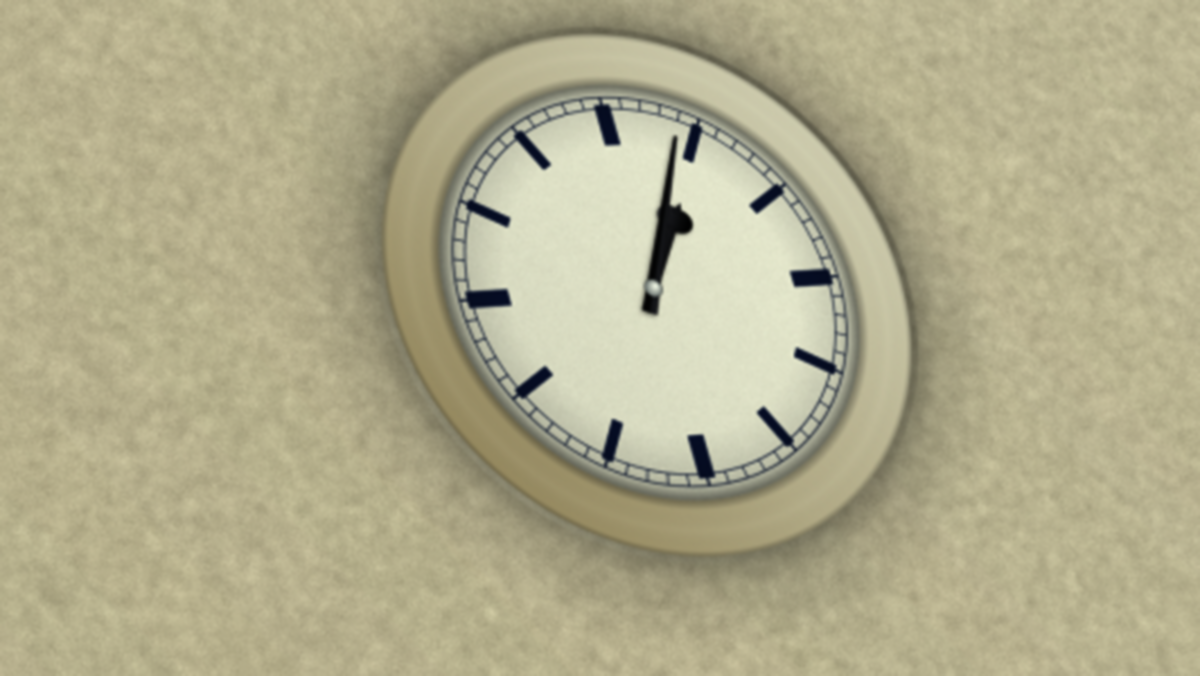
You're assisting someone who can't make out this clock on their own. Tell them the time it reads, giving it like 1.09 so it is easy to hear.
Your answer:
1.04
